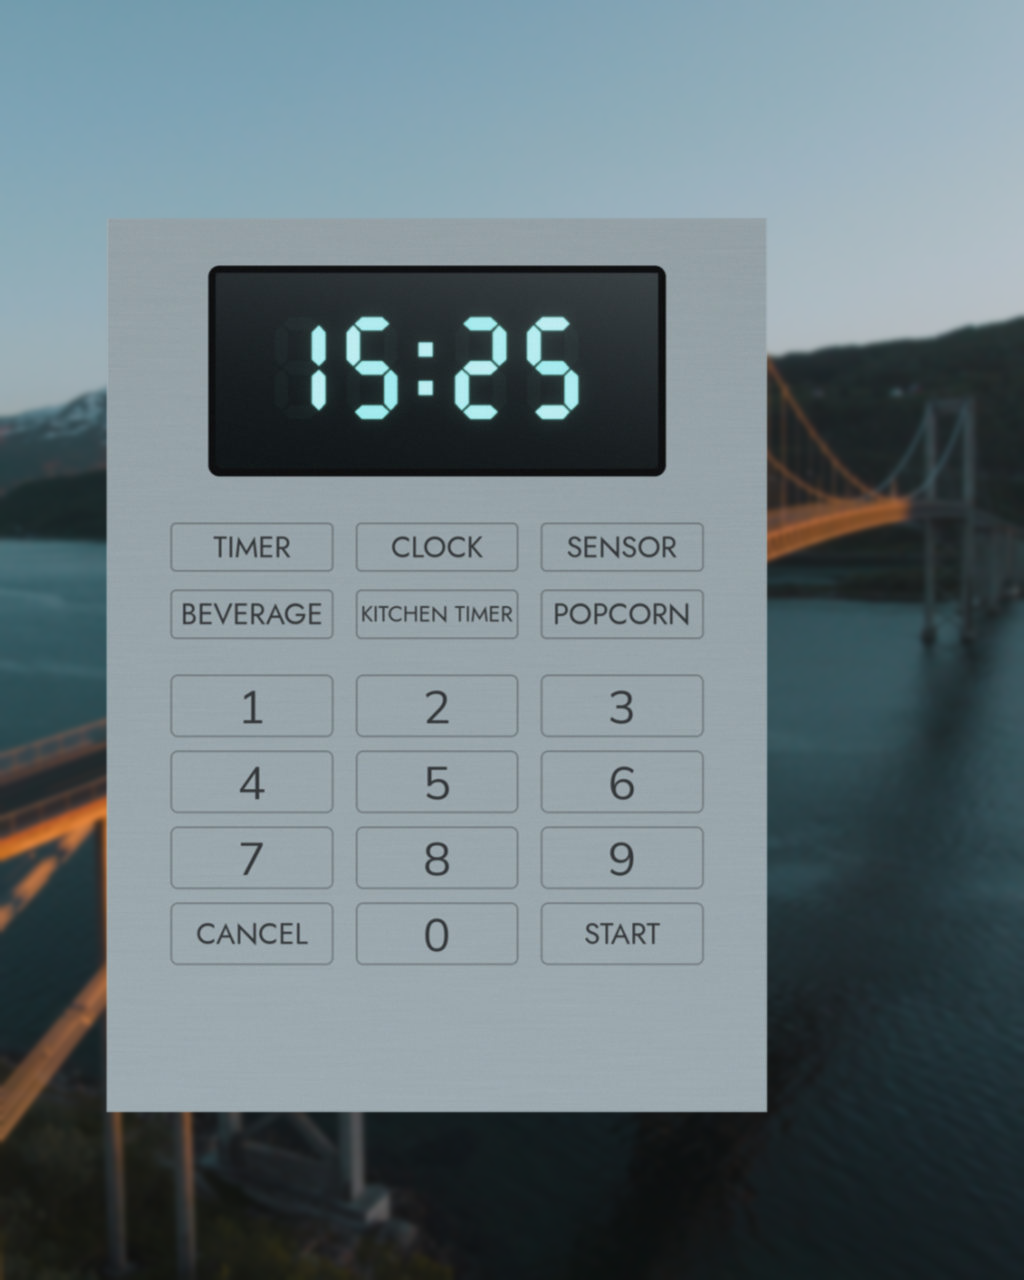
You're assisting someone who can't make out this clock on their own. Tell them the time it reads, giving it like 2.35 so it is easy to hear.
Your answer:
15.25
